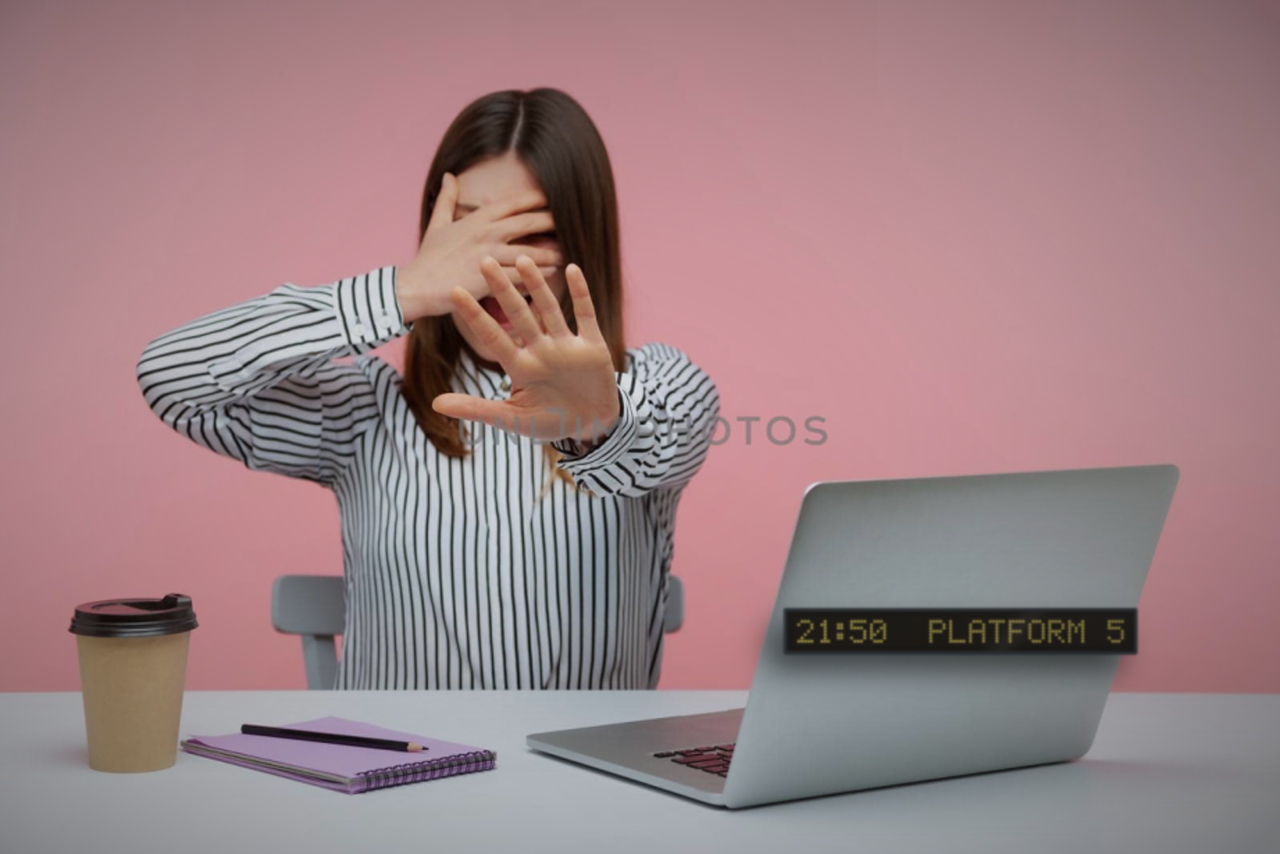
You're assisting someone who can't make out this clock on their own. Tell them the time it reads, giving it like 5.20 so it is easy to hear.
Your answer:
21.50
